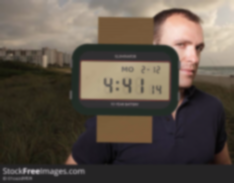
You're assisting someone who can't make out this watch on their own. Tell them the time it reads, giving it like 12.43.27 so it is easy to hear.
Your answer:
4.41.14
